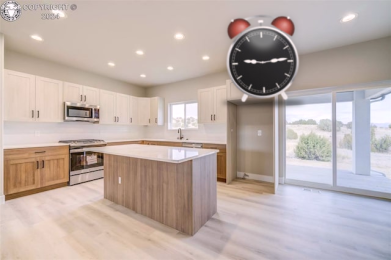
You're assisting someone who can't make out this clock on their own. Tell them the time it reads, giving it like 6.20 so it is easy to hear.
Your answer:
9.14
